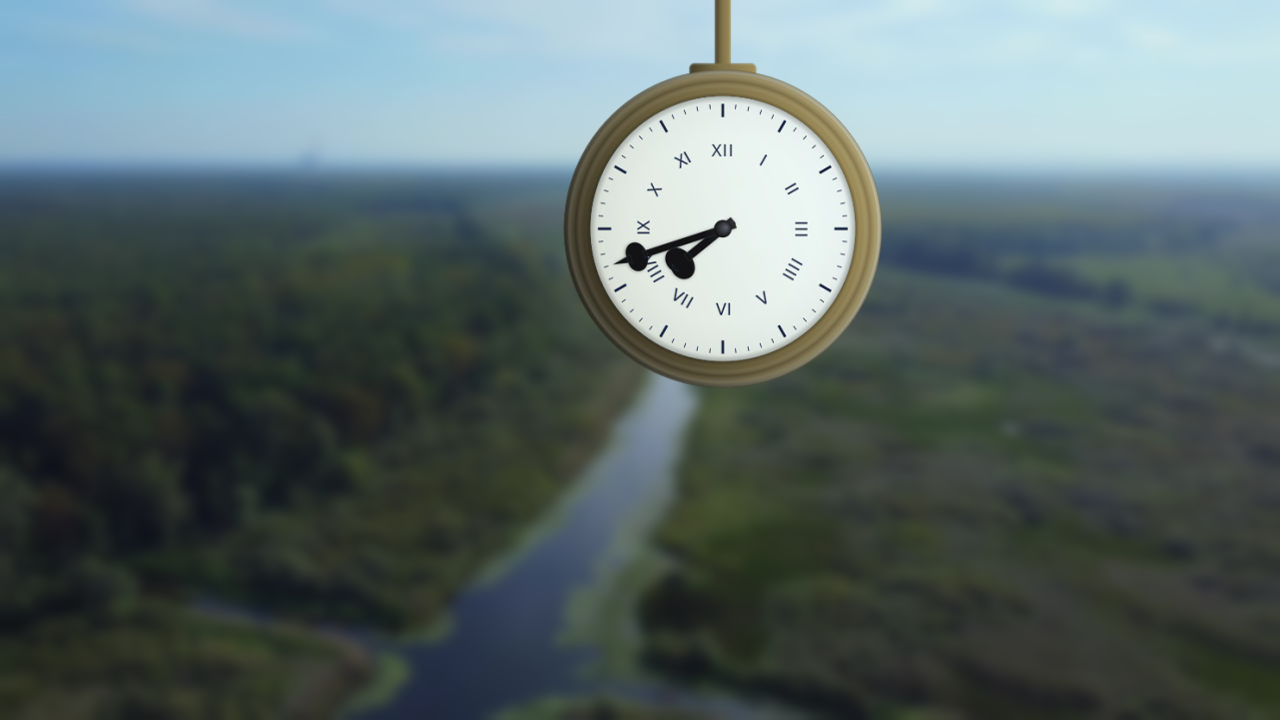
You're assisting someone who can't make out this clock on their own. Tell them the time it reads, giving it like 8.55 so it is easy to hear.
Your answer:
7.42
